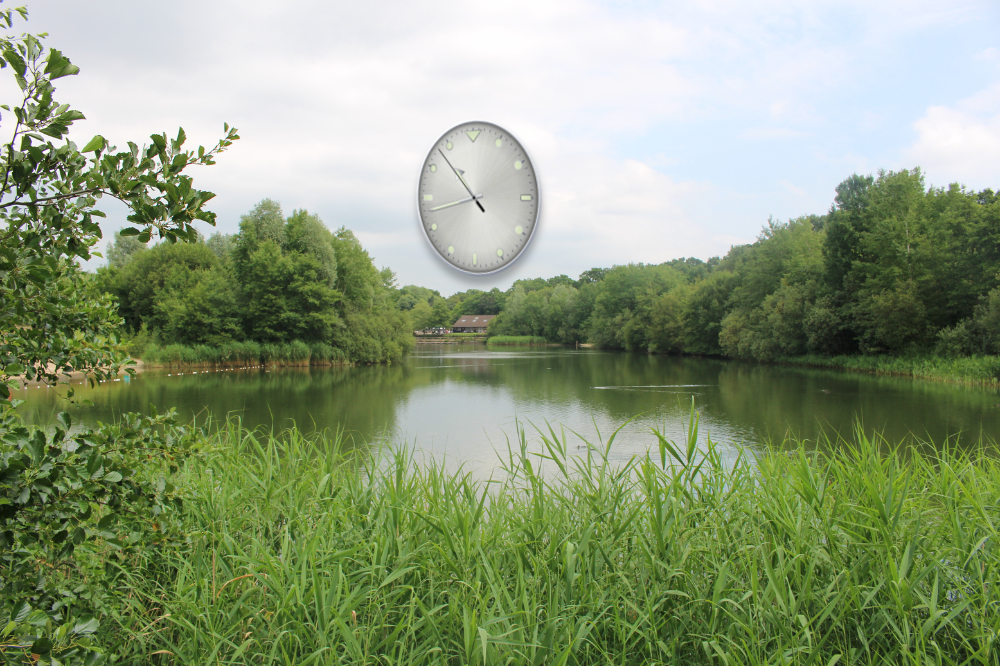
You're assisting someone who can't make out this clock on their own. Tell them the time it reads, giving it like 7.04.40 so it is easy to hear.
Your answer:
10.42.53
